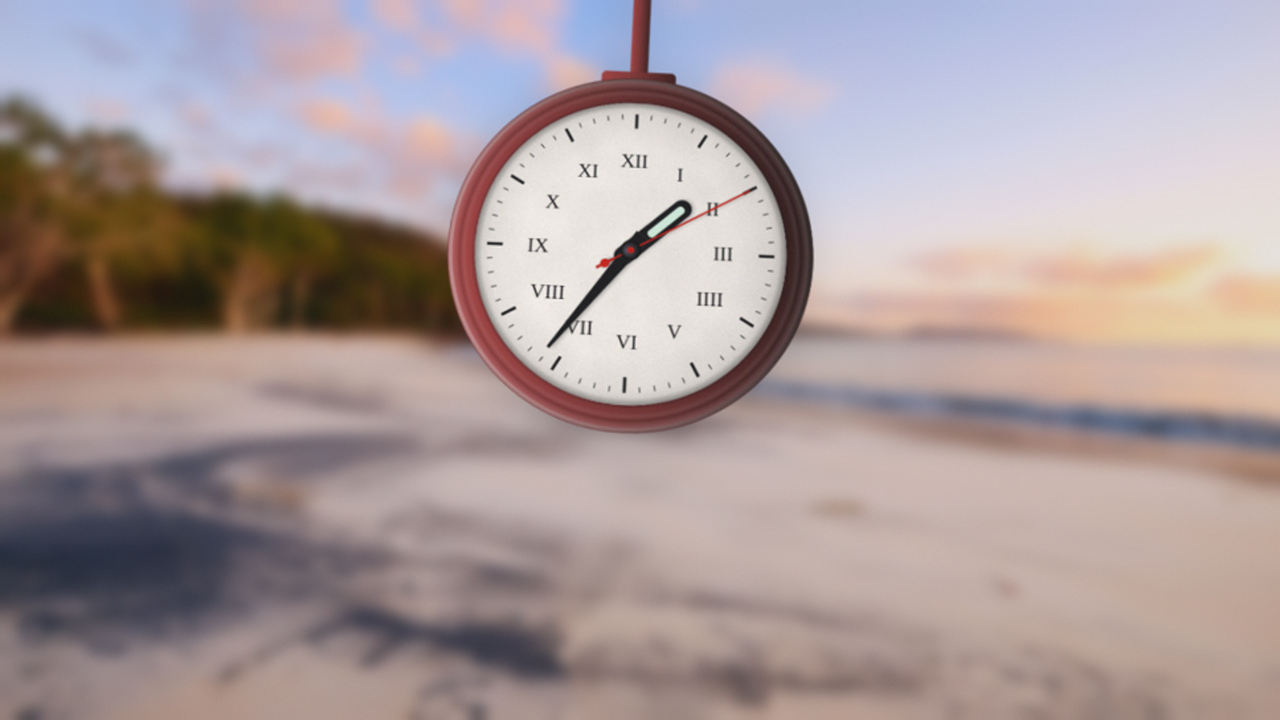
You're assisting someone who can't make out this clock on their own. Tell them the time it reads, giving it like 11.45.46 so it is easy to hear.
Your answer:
1.36.10
